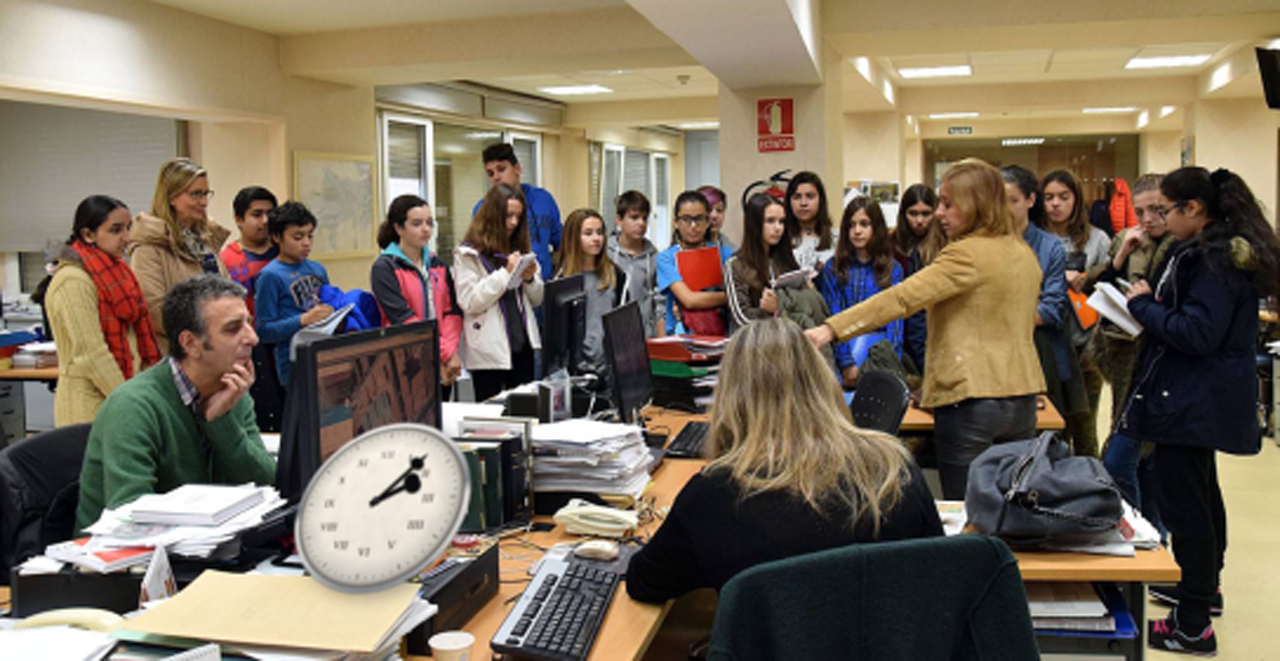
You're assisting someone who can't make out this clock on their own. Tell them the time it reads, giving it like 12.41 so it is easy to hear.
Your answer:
2.07
